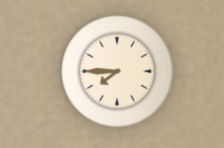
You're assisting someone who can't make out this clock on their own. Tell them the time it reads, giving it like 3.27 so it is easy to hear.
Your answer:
7.45
